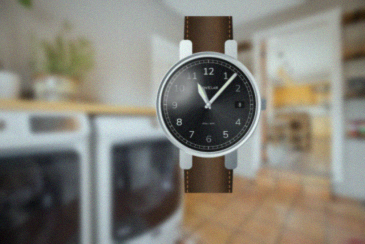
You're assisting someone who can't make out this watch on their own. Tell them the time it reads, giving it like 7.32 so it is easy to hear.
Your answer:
11.07
